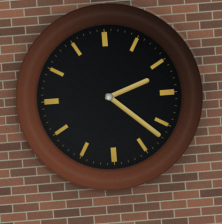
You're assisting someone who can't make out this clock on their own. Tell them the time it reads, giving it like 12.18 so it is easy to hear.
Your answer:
2.22
